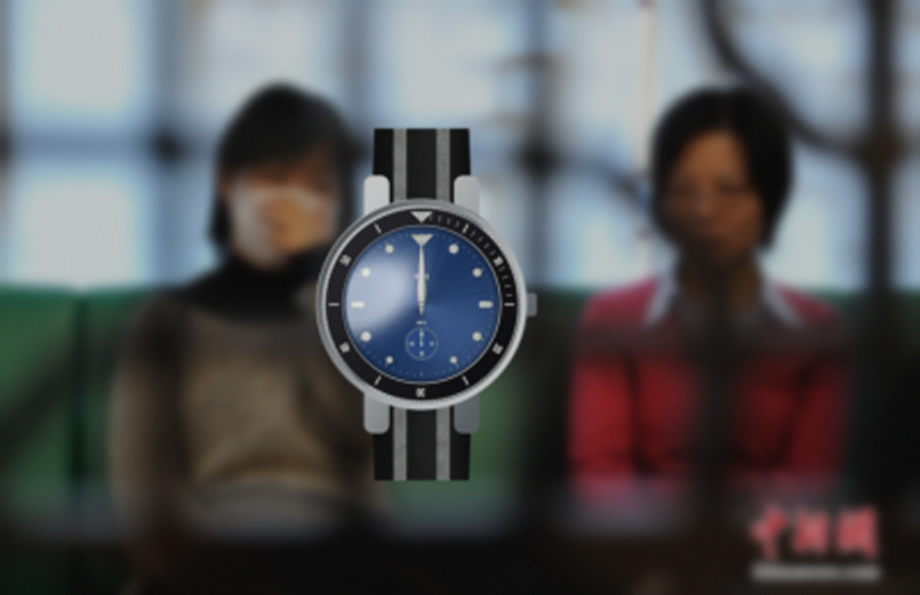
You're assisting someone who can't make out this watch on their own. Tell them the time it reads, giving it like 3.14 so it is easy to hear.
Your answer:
12.00
